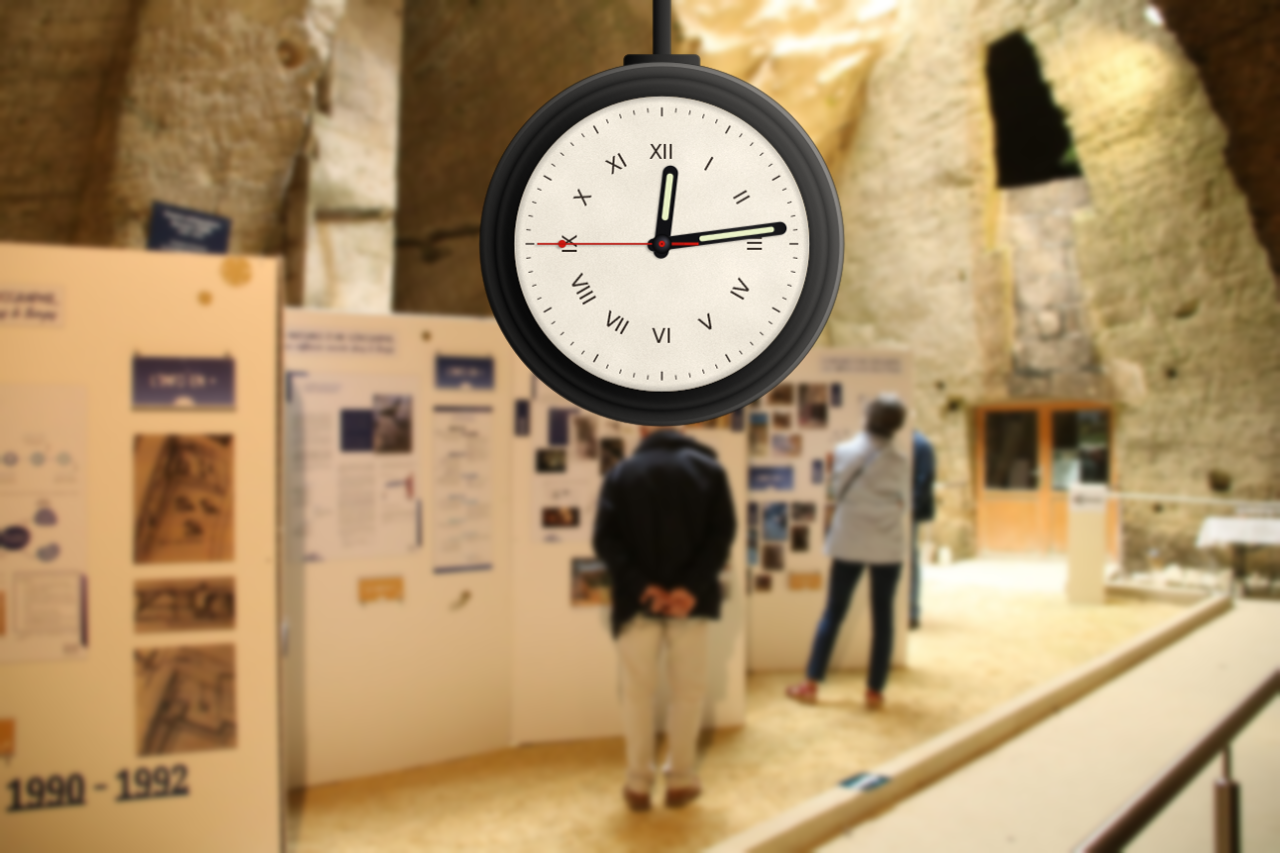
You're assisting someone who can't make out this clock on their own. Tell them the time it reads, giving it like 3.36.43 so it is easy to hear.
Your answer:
12.13.45
